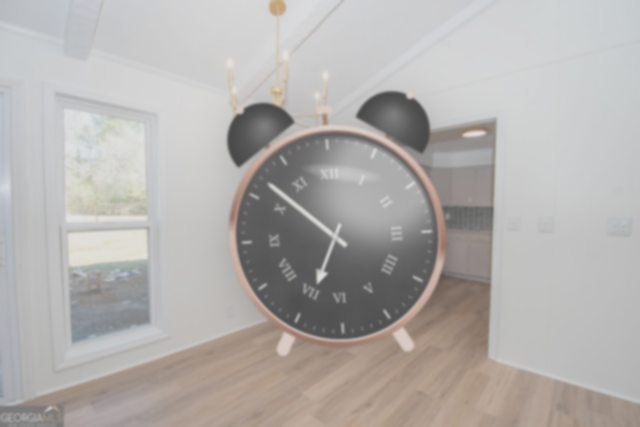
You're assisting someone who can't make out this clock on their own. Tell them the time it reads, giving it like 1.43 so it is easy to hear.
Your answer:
6.52
